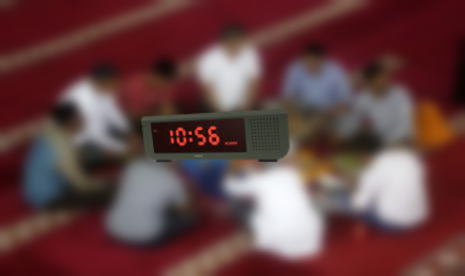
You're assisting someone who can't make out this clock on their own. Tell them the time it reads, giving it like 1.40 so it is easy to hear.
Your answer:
10.56
